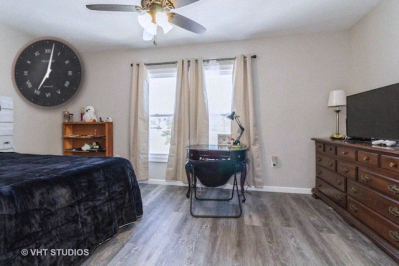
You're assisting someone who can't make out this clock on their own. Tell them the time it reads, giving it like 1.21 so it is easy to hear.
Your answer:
7.02
